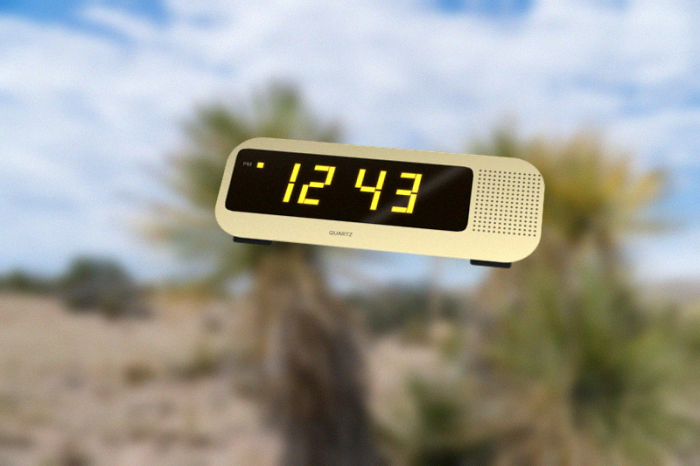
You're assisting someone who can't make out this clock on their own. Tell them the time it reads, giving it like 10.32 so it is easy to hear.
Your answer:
12.43
